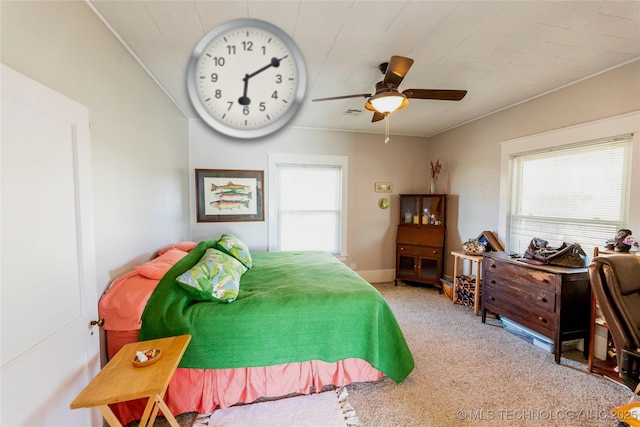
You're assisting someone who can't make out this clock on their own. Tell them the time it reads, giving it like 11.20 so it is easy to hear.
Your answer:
6.10
